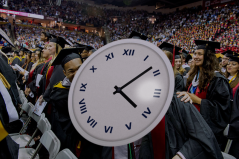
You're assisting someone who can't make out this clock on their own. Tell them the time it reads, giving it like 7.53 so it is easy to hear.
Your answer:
4.08
